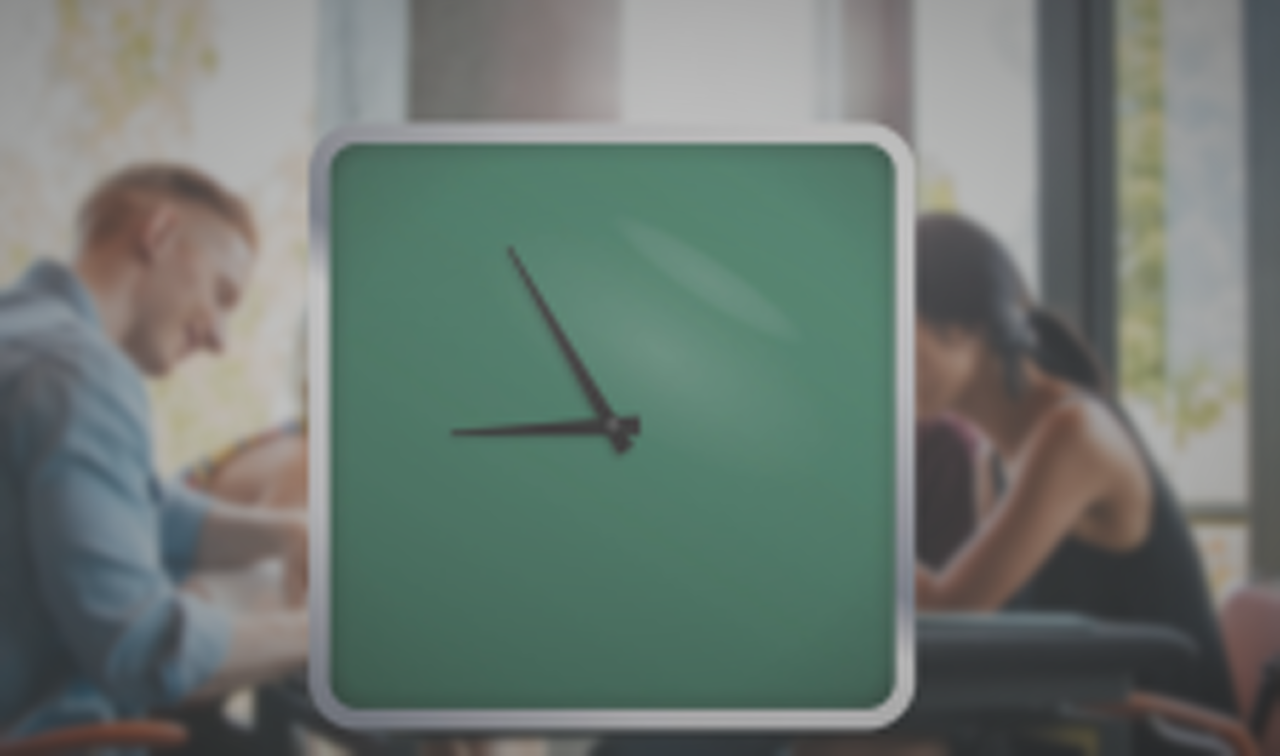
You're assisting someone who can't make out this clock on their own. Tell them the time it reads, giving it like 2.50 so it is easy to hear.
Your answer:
8.55
